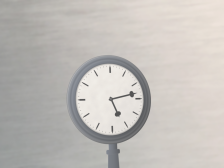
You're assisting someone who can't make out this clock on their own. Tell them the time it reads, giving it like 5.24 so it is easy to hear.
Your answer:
5.13
